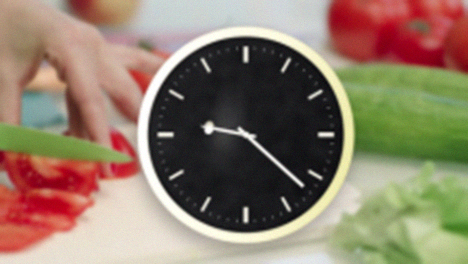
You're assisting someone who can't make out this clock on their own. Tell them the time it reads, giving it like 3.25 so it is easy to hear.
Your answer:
9.22
